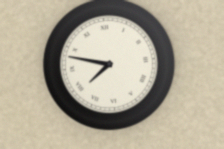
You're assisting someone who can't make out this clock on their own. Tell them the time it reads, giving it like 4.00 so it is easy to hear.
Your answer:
7.48
